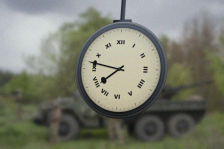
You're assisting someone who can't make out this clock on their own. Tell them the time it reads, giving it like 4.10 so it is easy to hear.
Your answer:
7.47
